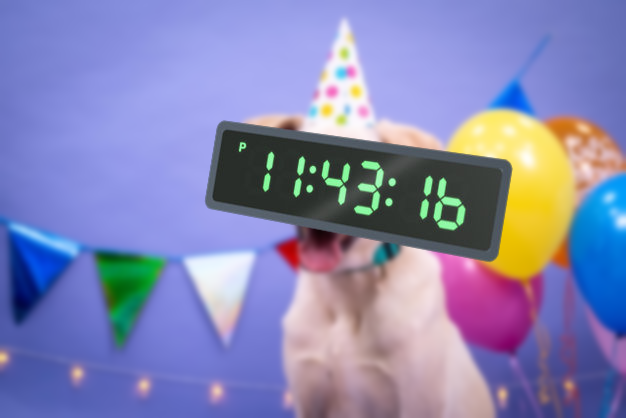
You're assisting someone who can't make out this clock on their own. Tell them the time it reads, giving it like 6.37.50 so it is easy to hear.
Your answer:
11.43.16
